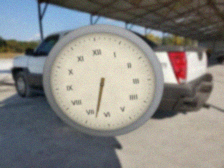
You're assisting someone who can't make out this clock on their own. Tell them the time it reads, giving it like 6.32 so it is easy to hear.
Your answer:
6.33
